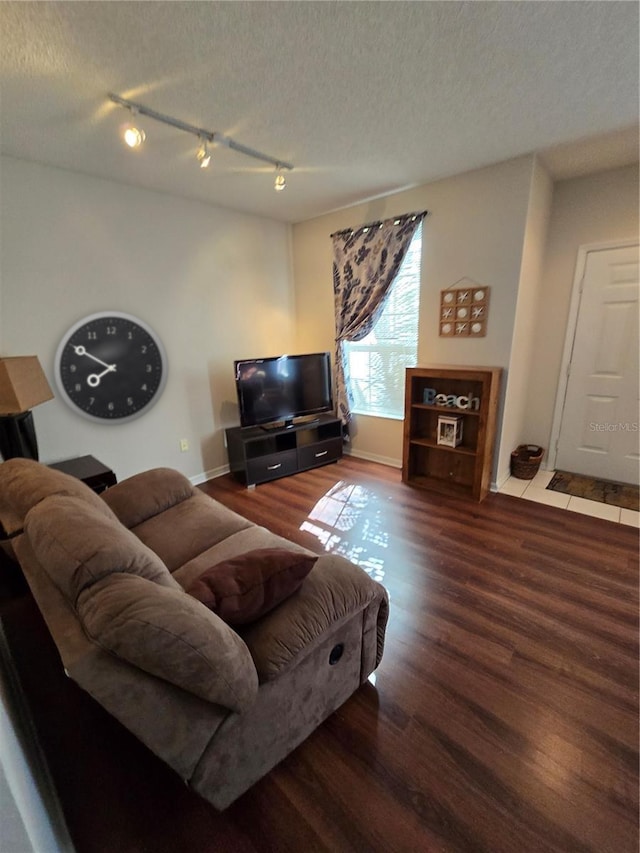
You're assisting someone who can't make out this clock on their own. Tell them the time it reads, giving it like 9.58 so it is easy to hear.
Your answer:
7.50
